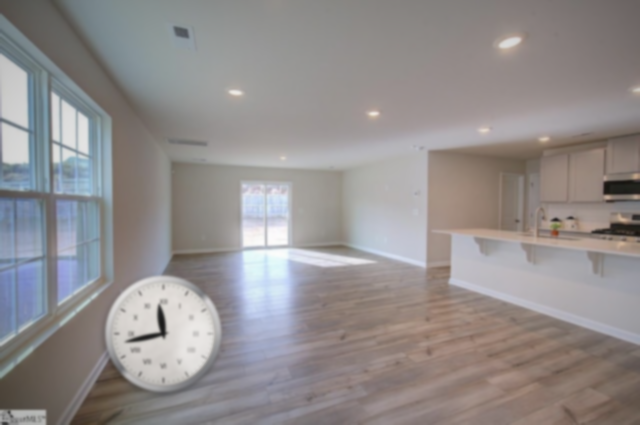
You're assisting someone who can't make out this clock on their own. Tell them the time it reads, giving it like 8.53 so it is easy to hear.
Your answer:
11.43
